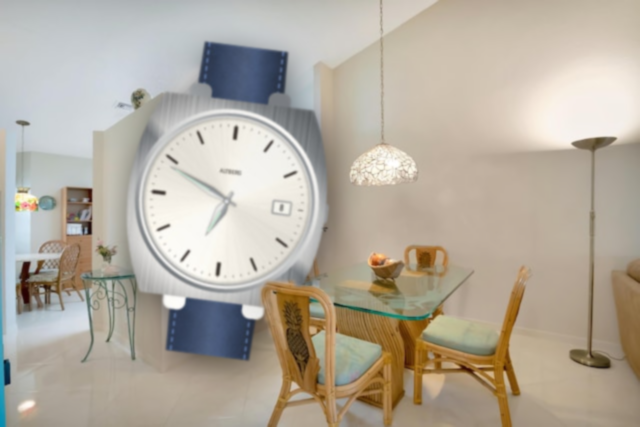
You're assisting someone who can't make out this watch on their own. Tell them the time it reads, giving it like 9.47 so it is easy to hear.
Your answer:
6.49
